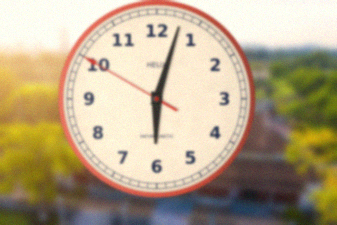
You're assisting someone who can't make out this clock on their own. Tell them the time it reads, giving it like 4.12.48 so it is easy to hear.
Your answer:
6.02.50
